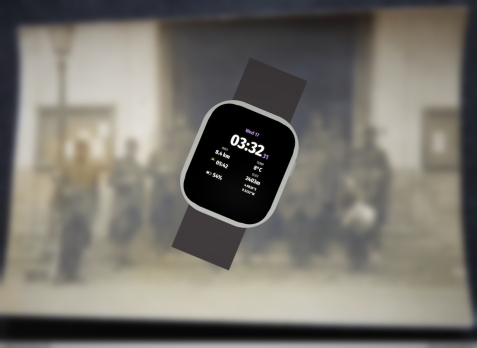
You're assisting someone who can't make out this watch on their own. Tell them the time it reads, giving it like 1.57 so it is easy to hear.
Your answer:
3.32
